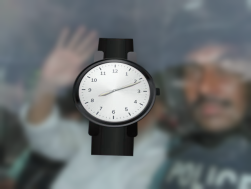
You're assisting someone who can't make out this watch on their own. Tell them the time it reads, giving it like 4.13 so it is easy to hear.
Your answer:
8.11
